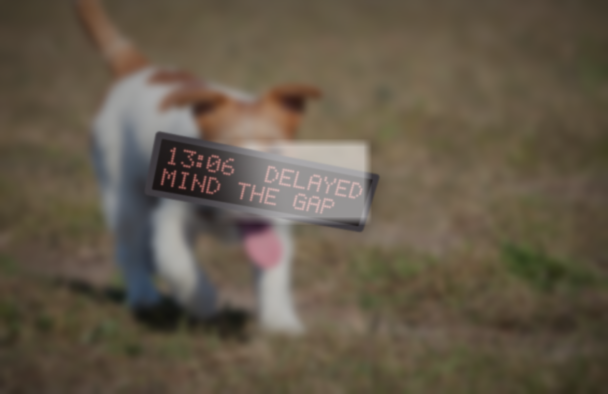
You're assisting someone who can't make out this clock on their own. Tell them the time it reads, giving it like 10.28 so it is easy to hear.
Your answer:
13.06
